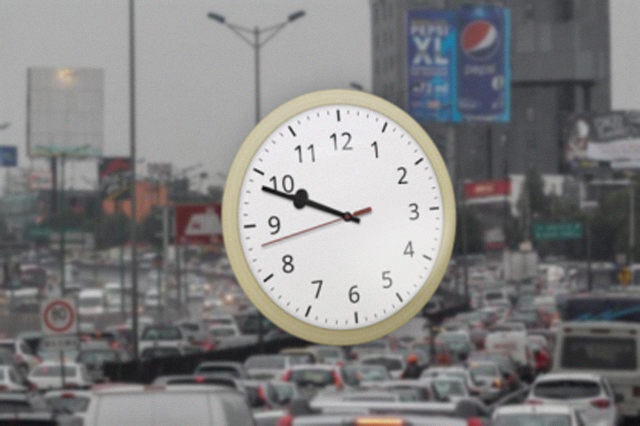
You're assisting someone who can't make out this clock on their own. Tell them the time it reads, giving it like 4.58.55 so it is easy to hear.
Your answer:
9.48.43
